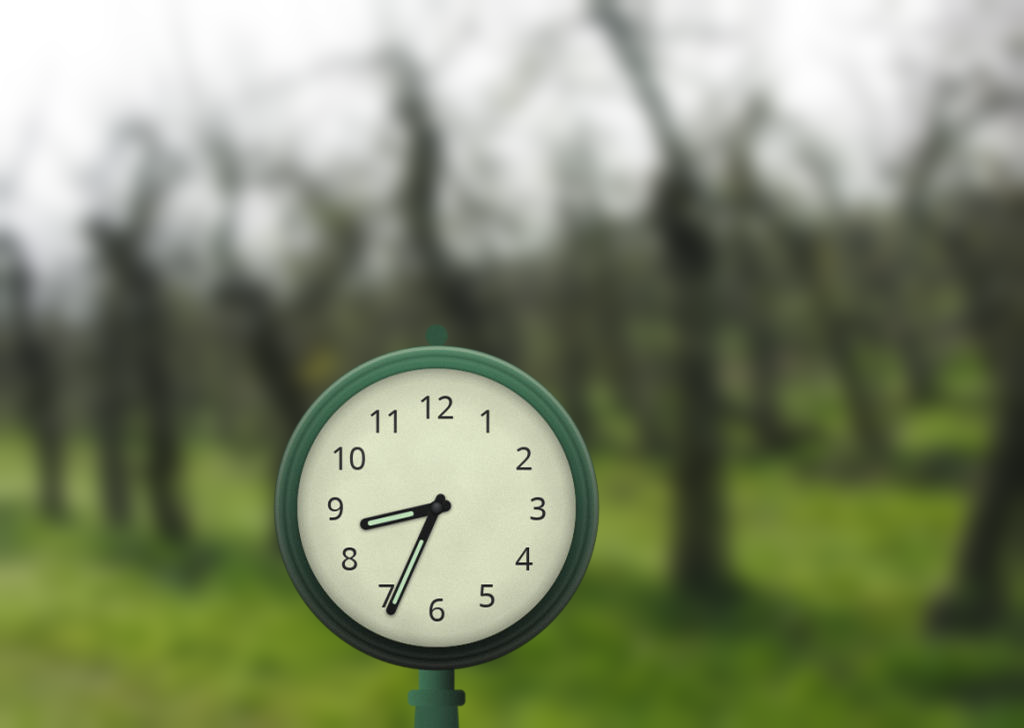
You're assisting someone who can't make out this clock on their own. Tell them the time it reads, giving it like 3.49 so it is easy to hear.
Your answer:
8.34
